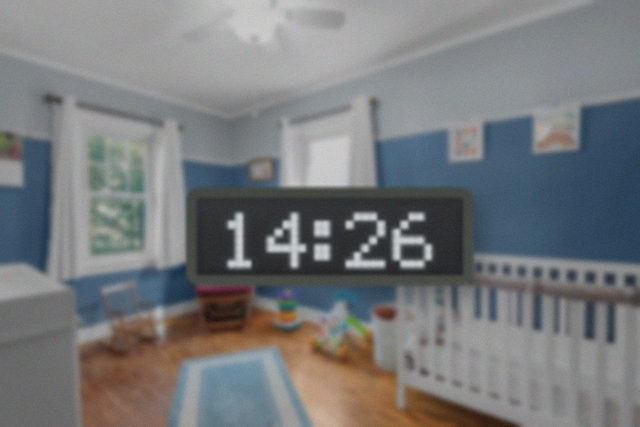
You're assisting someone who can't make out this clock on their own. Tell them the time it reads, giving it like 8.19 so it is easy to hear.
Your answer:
14.26
